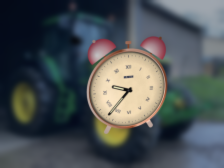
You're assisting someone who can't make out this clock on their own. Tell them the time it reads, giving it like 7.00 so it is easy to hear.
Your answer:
9.37
